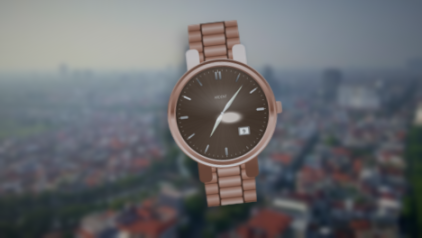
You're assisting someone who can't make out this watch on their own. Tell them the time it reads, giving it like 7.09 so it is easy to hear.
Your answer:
7.07
